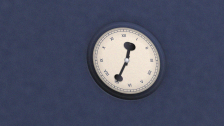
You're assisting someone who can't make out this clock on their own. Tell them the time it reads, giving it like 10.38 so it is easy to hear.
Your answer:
12.35
